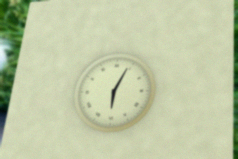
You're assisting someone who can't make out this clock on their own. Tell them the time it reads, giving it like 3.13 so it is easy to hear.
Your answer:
6.04
